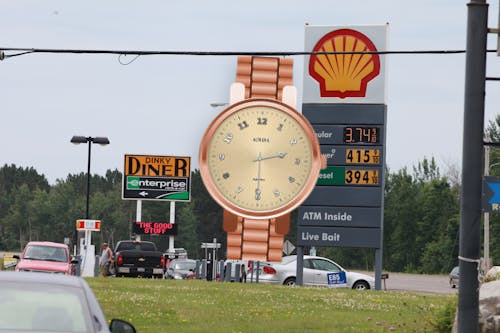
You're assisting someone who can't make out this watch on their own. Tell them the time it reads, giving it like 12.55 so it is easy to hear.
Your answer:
2.30
